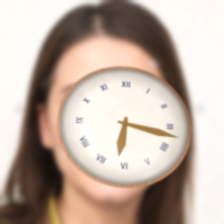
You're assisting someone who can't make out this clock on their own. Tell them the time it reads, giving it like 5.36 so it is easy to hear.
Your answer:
6.17
